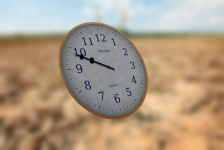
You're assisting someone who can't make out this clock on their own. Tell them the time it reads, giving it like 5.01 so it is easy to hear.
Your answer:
9.49
